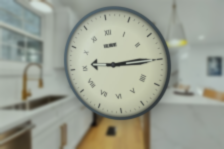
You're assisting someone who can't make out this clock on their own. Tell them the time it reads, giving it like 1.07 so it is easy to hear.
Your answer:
9.15
